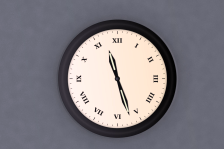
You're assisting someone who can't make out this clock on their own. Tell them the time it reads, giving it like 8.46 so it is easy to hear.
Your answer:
11.27
